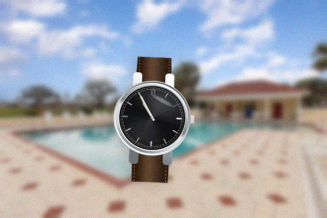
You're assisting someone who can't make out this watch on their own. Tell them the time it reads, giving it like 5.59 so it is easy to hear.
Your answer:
10.55
